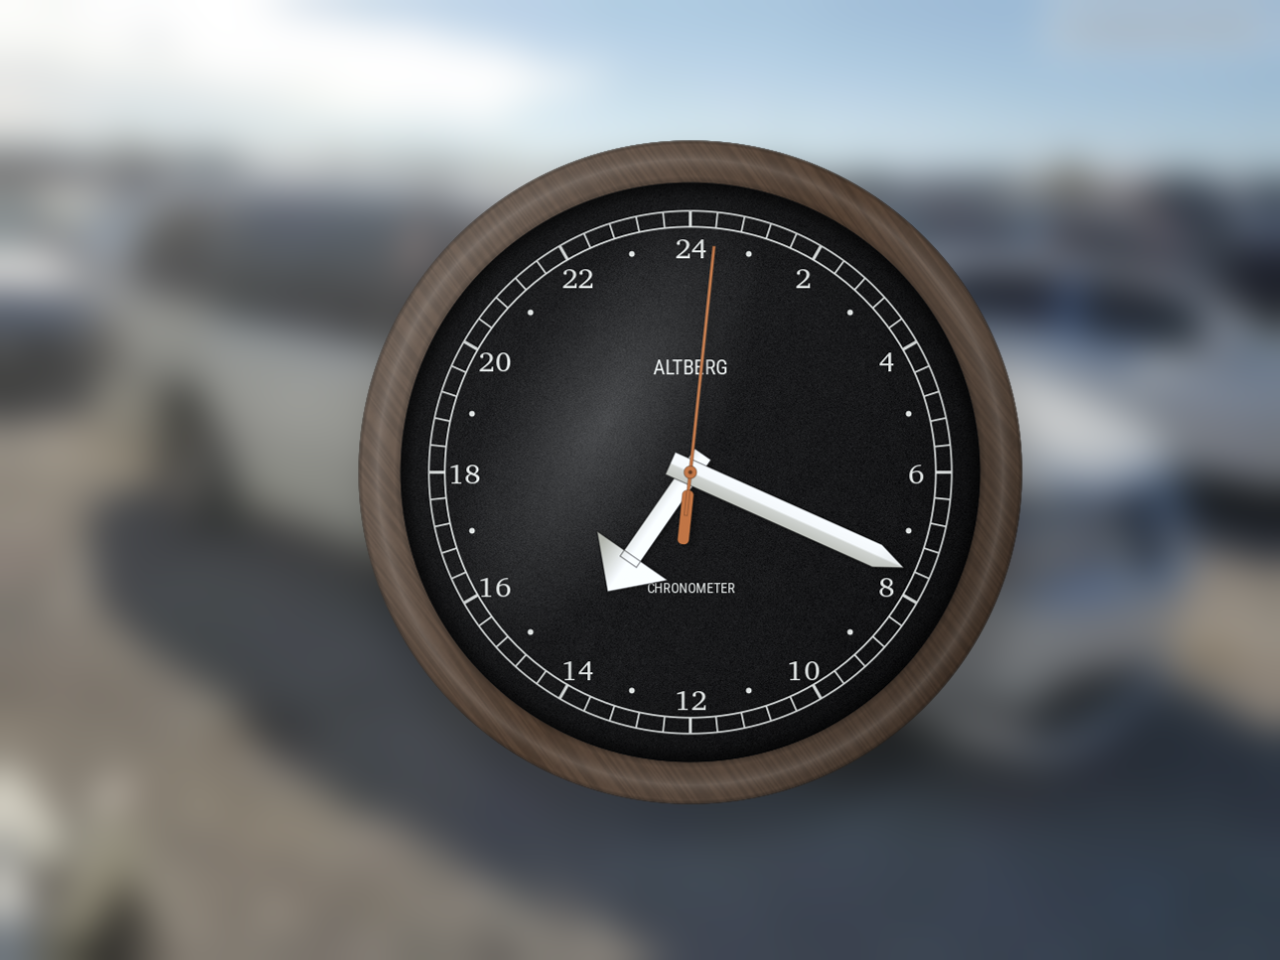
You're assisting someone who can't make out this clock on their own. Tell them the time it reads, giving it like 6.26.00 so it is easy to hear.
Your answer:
14.19.01
